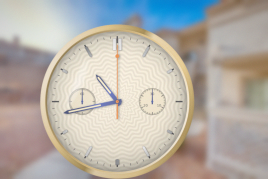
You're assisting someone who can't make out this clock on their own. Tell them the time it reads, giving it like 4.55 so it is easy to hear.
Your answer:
10.43
